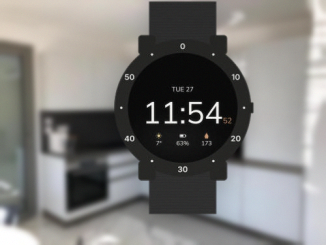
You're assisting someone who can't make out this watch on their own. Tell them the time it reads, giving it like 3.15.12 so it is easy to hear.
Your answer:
11.54.52
